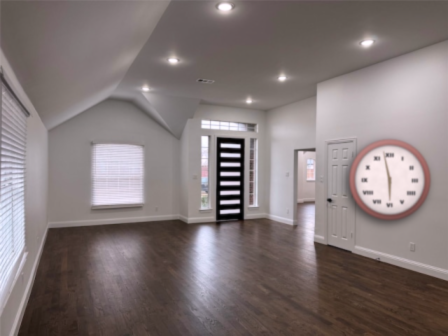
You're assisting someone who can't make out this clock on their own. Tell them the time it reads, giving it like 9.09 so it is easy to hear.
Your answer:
5.58
